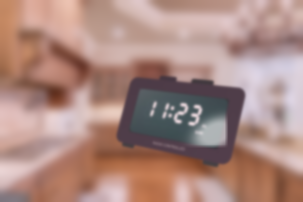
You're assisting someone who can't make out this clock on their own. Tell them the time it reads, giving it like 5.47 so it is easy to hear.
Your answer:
11.23
